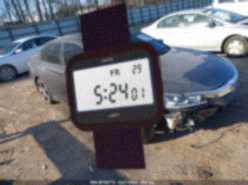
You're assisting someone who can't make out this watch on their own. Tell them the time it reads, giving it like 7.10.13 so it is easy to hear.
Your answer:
5.24.01
